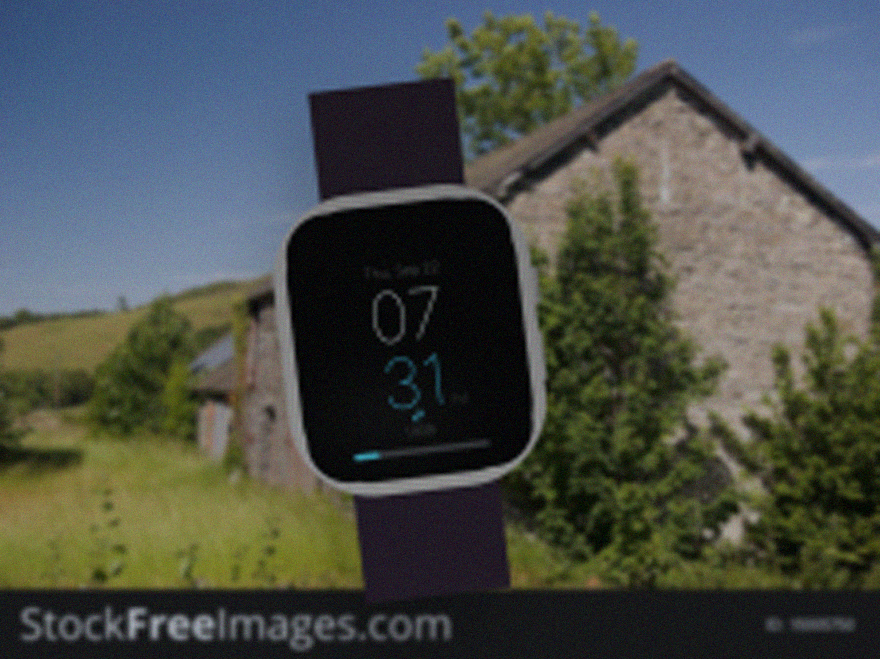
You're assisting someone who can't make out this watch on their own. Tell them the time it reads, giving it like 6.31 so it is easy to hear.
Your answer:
7.31
